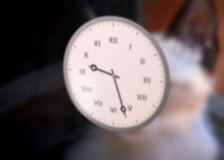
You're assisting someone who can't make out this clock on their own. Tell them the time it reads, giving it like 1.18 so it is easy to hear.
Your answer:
9.27
